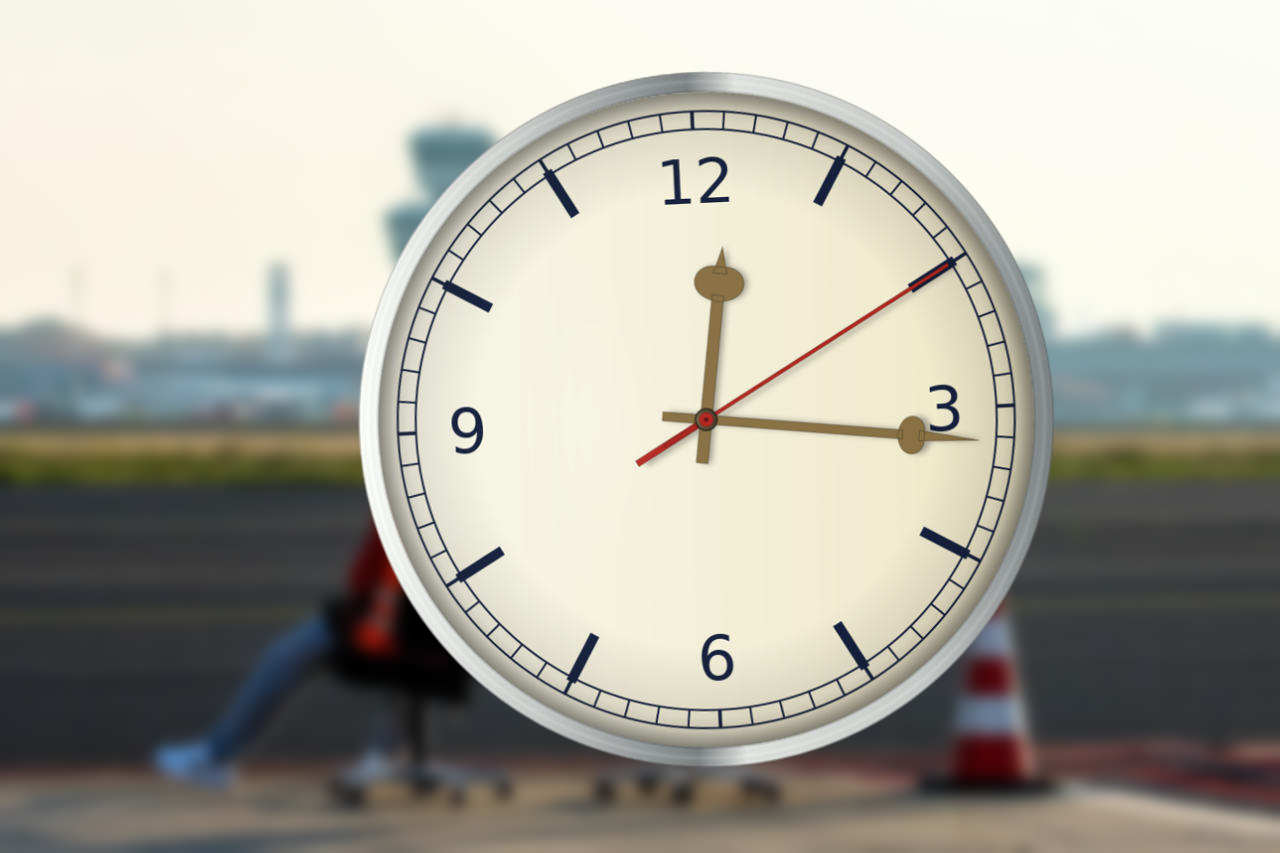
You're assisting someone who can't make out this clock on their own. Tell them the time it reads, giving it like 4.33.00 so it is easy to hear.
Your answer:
12.16.10
